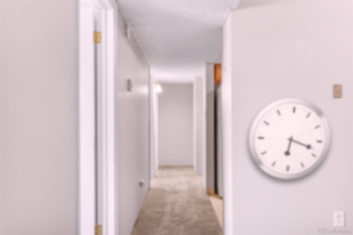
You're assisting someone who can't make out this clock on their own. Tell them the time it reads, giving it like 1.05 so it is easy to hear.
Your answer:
6.18
